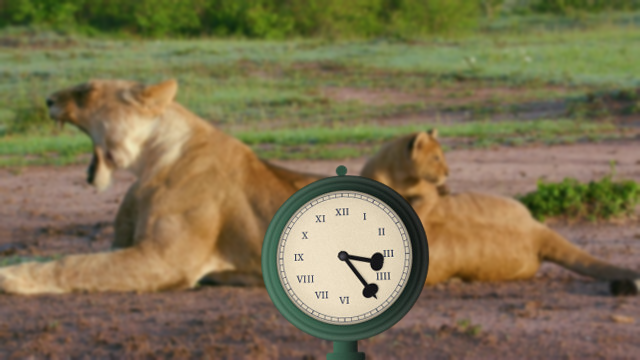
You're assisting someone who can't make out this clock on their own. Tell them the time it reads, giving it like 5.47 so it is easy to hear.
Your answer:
3.24
